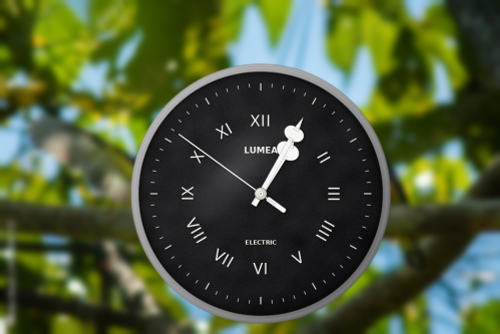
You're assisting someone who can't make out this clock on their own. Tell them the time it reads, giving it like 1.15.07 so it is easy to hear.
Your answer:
1.04.51
